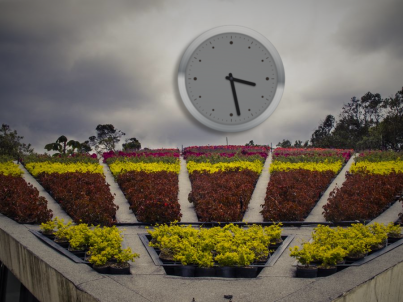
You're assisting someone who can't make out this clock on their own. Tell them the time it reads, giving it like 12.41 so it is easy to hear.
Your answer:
3.28
